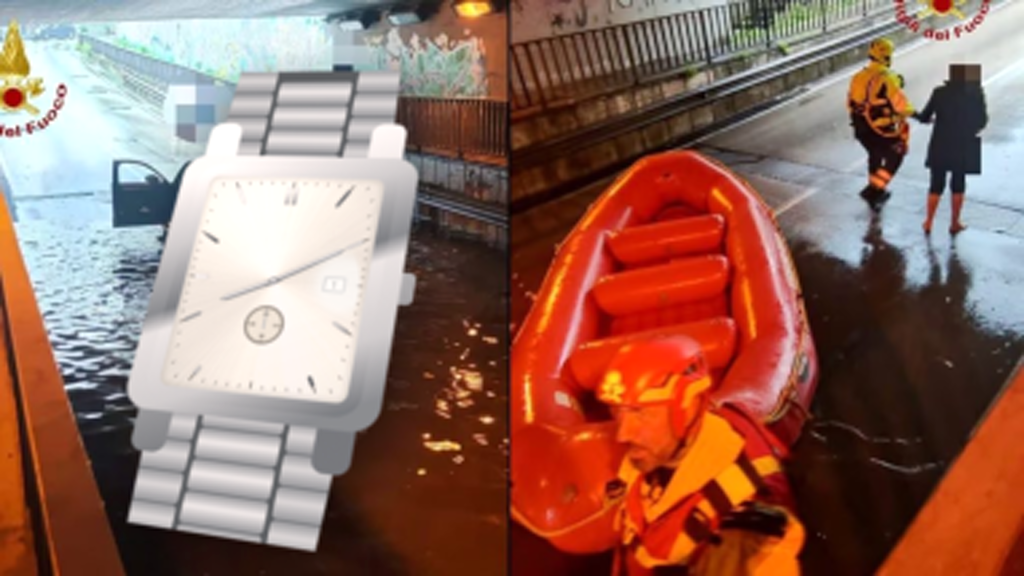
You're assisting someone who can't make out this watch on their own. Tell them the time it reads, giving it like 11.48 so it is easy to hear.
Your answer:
8.10
